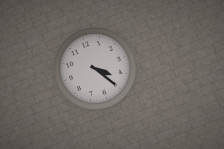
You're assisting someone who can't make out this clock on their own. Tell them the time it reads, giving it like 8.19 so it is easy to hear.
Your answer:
4.25
